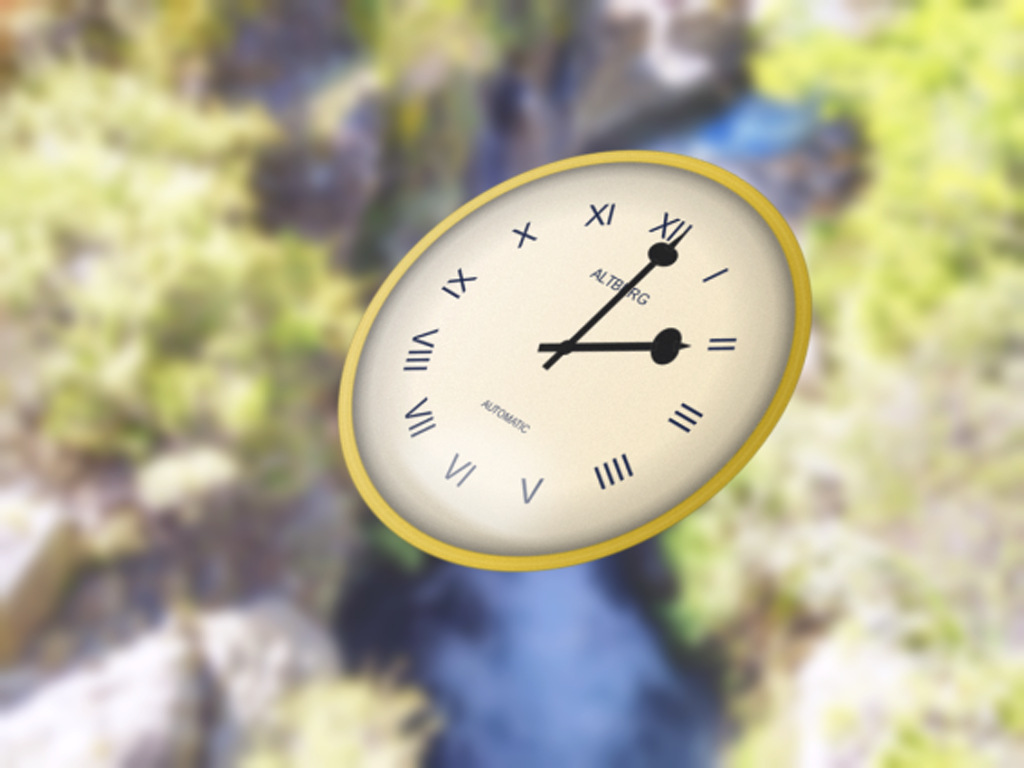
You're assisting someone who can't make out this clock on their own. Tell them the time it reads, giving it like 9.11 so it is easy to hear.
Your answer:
2.01
